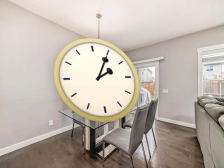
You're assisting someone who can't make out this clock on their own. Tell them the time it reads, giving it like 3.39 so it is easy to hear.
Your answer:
2.05
